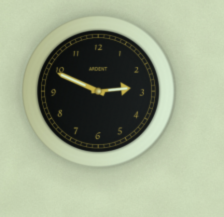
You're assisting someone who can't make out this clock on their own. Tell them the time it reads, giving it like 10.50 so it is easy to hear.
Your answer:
2.49
